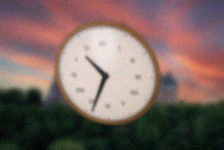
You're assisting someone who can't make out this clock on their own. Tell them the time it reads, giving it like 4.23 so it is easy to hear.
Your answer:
10.34
